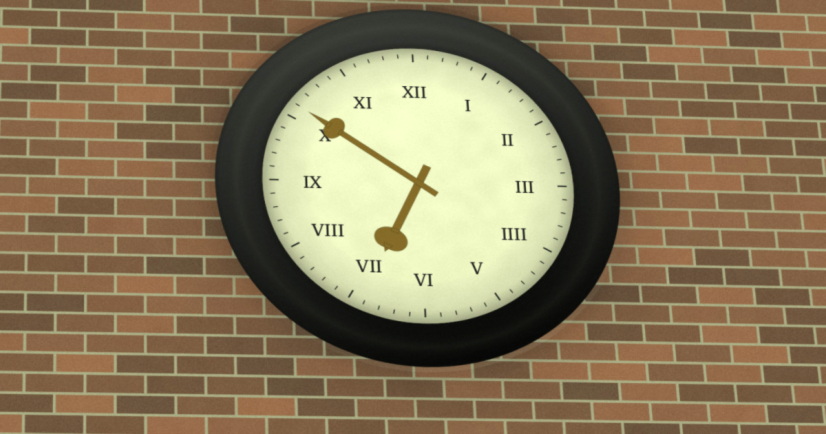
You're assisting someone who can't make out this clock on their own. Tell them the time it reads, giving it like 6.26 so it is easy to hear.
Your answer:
6.51
